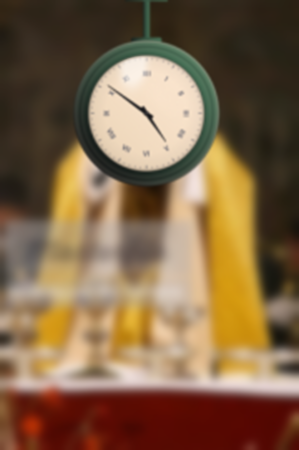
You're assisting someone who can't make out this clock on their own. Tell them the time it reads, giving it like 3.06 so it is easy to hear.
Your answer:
4.51
